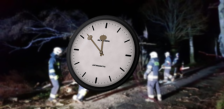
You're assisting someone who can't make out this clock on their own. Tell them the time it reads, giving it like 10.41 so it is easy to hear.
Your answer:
11.52
